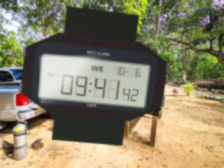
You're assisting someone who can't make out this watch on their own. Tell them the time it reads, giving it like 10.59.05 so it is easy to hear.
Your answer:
9.41.42
